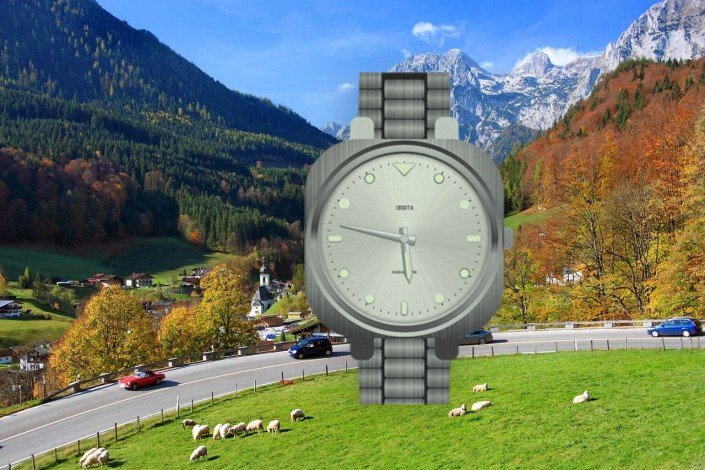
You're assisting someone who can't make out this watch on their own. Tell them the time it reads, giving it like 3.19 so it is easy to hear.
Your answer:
5.47
